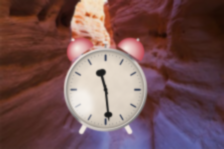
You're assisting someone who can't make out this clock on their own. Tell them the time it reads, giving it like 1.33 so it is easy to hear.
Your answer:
11.29
